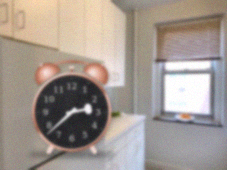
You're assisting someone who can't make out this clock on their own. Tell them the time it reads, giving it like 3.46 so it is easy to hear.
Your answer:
2.38
